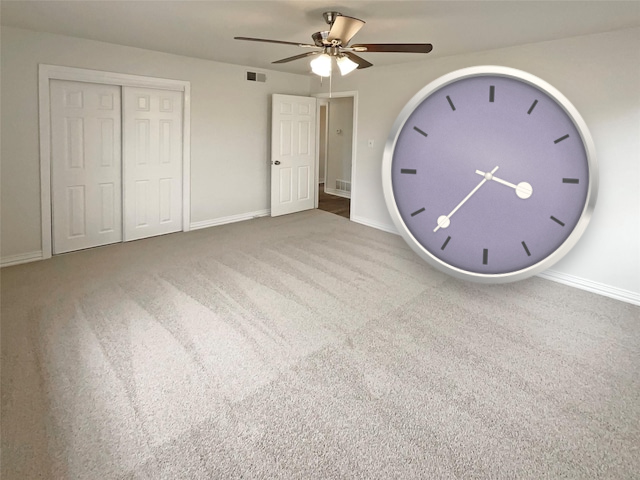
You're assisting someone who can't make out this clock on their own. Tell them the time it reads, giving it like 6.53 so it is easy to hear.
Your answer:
3.37
